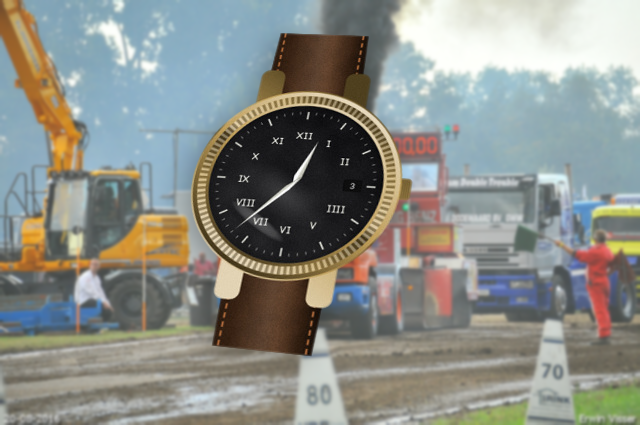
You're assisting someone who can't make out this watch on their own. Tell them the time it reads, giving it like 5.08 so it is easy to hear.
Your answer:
12.37
